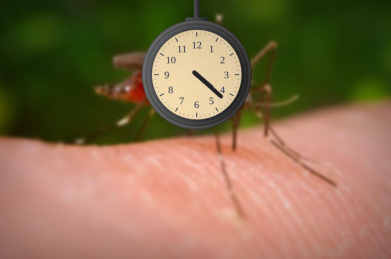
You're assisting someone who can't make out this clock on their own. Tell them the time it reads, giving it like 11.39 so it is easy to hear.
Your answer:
4.22
